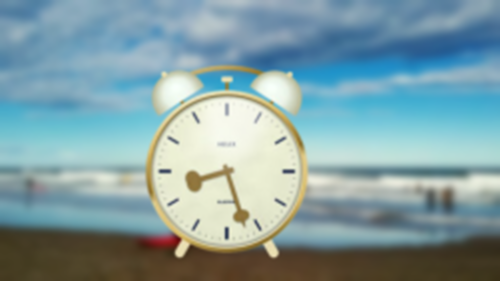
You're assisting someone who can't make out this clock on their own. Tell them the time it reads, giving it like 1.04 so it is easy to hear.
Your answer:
8.27
